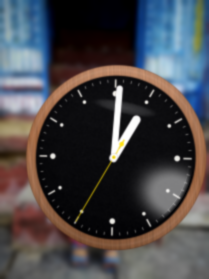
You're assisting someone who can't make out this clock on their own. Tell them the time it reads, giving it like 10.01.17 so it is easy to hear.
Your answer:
1.00.35
